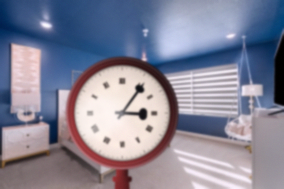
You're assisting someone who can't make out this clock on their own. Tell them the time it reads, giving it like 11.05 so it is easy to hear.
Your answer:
3.06
